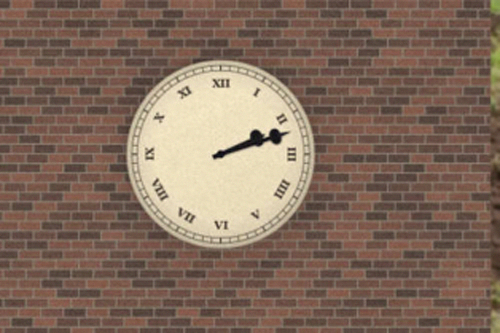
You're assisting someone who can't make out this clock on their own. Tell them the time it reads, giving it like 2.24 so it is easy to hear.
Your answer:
2.12
